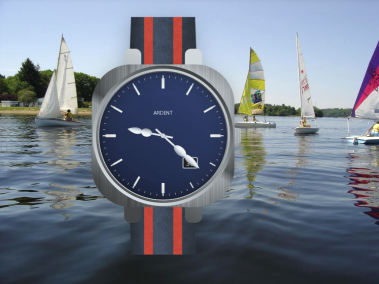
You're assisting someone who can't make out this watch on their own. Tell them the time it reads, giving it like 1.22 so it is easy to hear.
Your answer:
9.22
